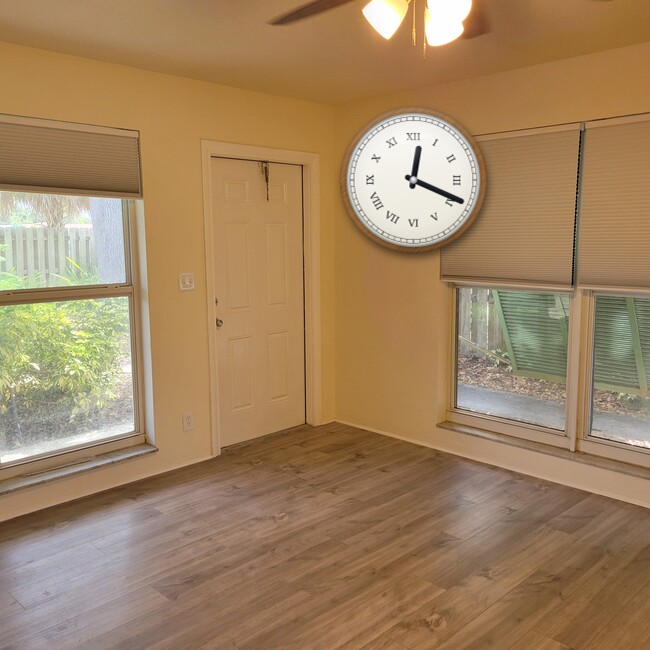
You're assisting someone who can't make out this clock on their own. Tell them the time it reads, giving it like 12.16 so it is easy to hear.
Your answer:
12.19
